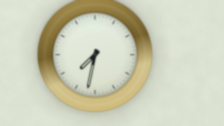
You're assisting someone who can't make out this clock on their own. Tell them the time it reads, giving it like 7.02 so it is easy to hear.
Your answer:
7.32
